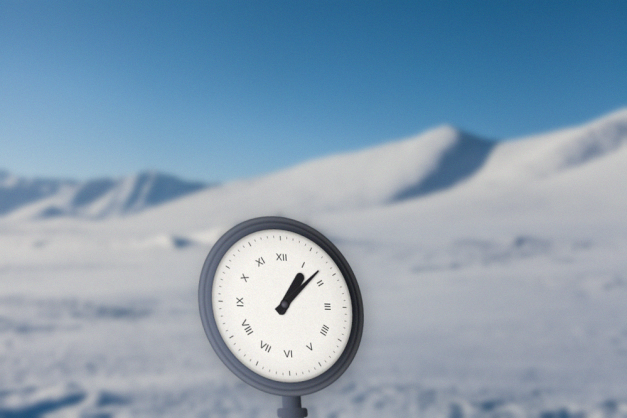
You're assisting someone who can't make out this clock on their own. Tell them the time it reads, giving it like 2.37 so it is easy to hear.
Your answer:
1.08
